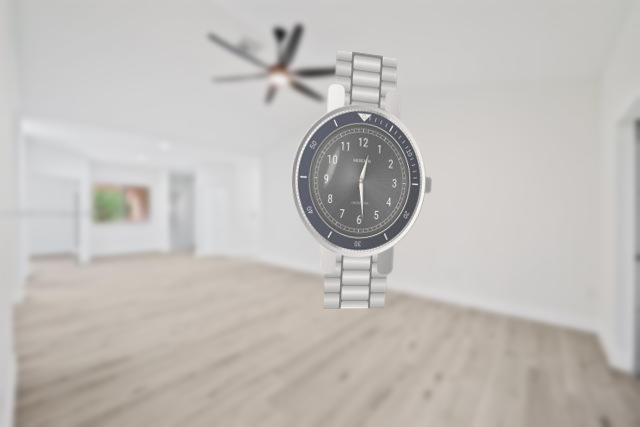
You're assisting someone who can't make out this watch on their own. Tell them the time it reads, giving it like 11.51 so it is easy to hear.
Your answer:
12.29
